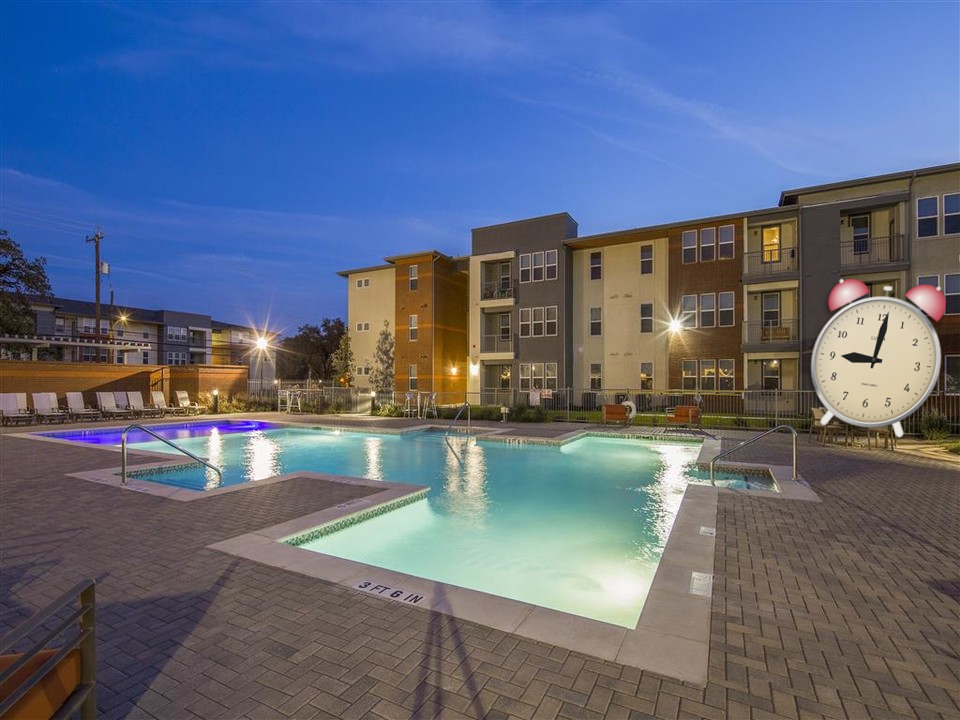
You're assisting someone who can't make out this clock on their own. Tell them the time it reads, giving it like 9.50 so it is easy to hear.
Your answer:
9.01
